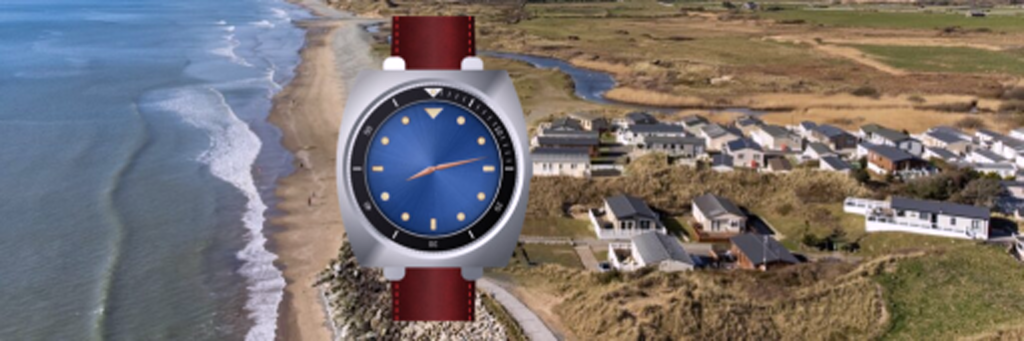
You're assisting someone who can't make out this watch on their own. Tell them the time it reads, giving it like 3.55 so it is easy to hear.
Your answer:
8.13
